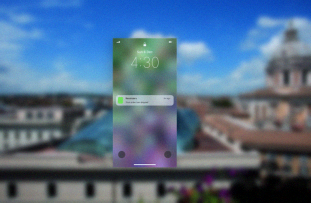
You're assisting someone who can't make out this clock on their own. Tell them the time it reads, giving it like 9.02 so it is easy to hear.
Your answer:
4.30
